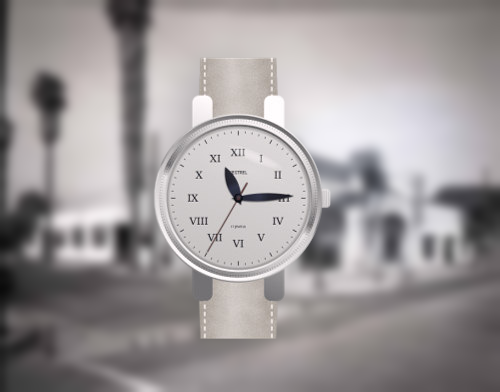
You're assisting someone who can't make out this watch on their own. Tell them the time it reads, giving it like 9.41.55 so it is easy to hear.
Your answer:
11.14.35
